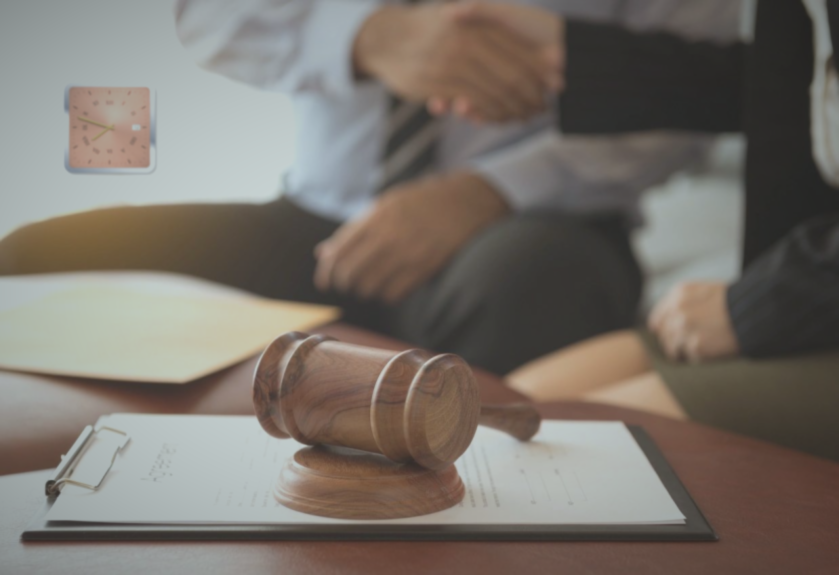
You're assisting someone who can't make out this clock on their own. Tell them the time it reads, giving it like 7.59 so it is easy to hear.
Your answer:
7.48
